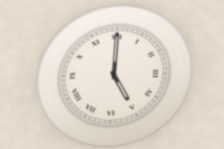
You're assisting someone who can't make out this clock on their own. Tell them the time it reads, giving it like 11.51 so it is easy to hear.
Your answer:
5.00
